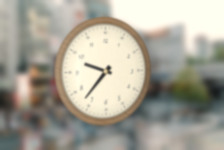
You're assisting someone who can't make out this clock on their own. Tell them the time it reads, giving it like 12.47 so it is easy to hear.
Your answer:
9.37
